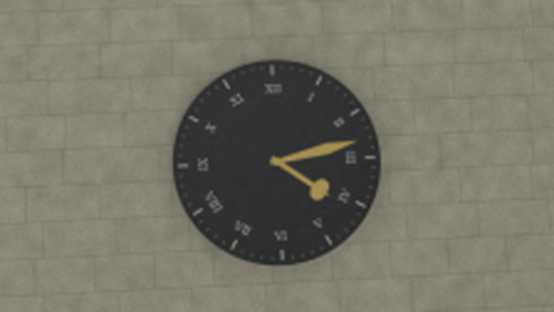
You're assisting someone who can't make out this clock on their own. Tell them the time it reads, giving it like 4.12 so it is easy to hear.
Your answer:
4.13
